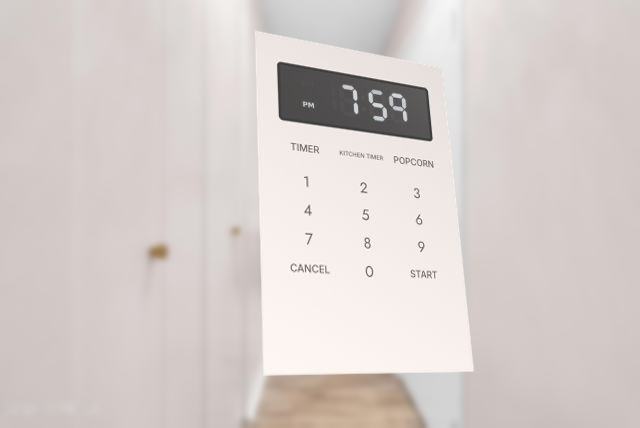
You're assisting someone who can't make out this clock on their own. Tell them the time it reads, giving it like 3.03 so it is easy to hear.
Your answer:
7.59
